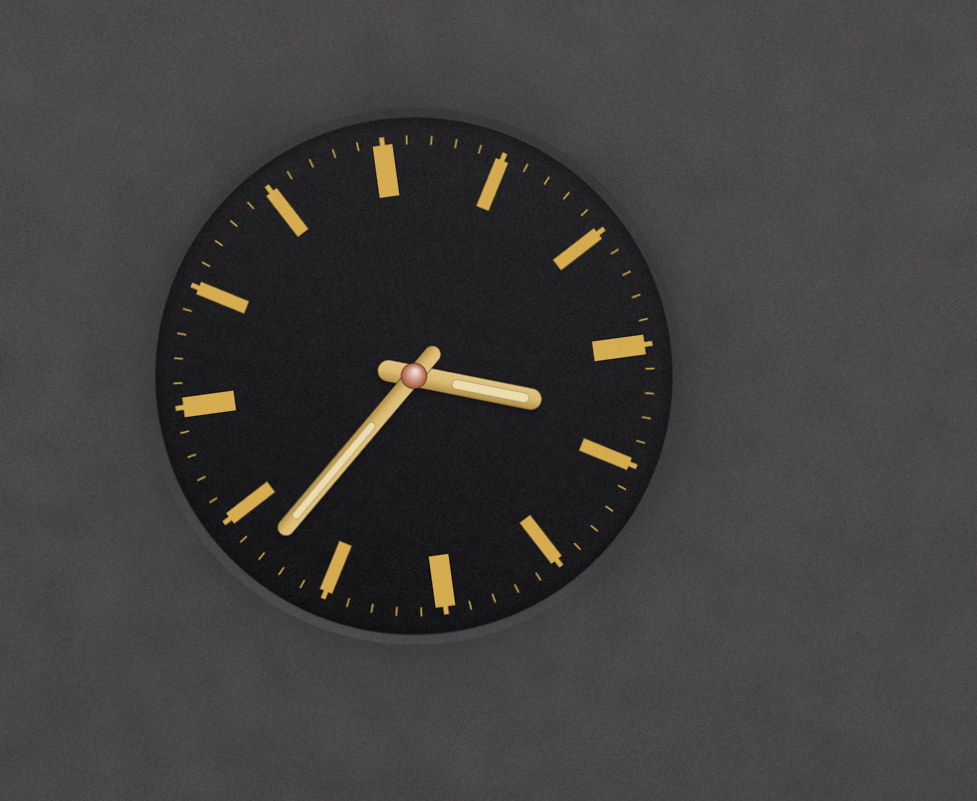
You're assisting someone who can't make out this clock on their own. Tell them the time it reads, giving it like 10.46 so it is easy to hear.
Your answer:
3.38
